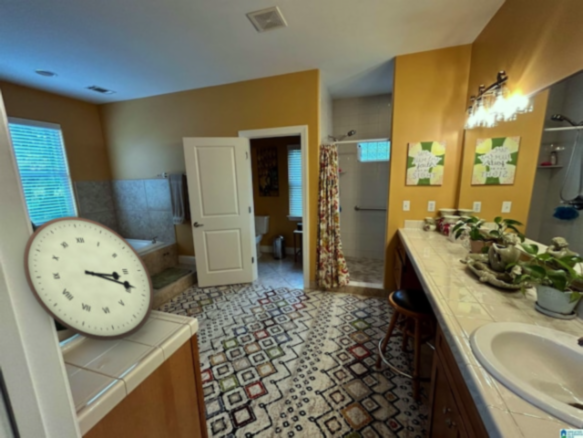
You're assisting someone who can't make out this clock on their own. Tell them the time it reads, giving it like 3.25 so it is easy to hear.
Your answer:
3.19
